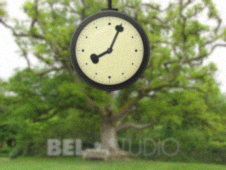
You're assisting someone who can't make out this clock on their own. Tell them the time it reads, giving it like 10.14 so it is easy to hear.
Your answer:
8.04
